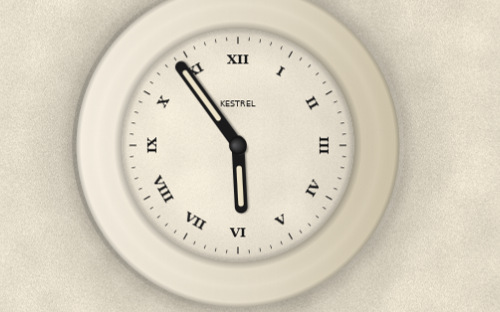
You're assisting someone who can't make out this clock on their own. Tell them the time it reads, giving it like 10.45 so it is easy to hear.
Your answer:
5.54
